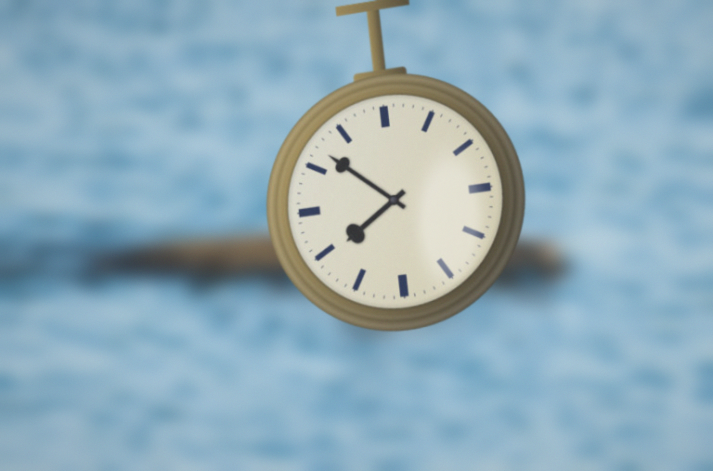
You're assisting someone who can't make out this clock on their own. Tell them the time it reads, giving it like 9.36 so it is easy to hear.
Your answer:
7.52
